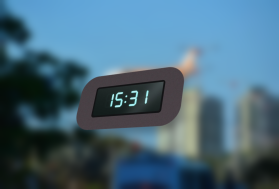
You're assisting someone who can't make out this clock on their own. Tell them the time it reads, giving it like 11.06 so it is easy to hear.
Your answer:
15.31
